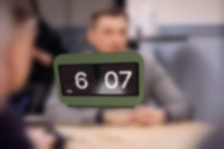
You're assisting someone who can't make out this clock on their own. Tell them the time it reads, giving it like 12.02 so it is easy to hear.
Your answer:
6.07
